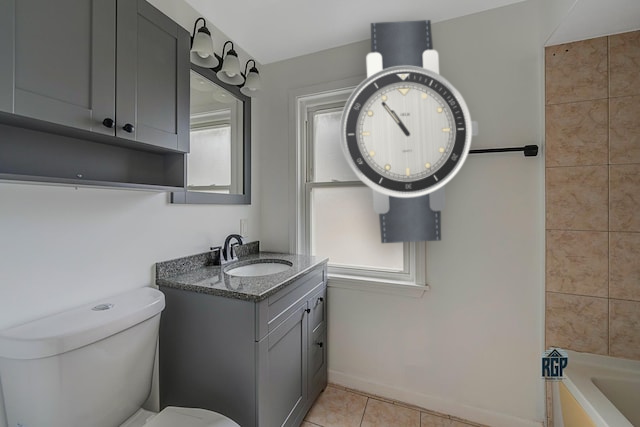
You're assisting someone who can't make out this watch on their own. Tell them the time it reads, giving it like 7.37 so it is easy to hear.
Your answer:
10.54
